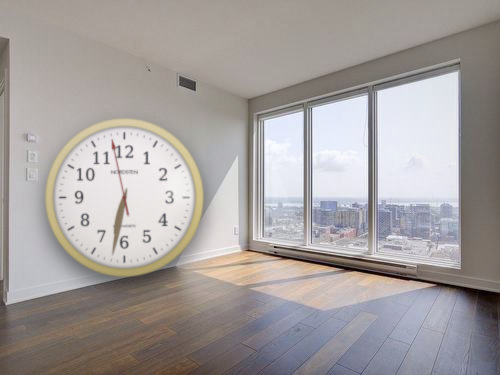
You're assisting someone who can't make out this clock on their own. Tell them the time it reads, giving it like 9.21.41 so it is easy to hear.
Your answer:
6.31.58
